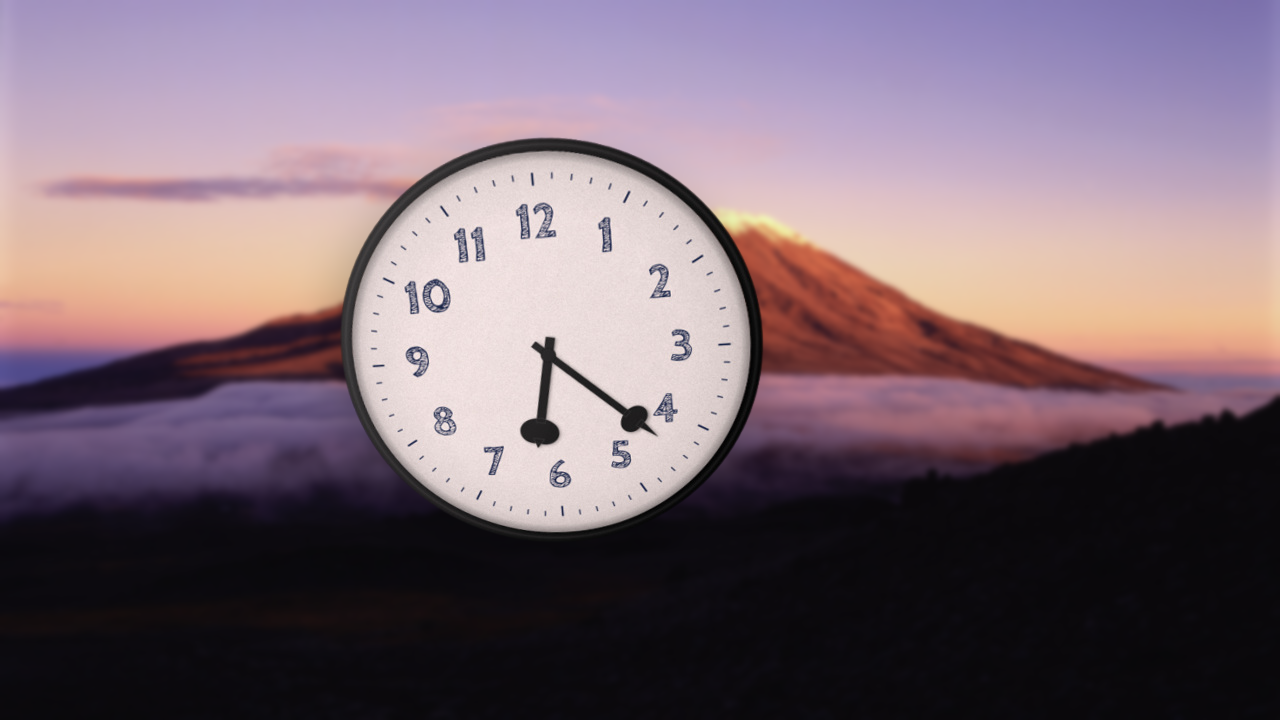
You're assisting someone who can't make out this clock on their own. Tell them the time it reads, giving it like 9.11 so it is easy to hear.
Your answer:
6.22
